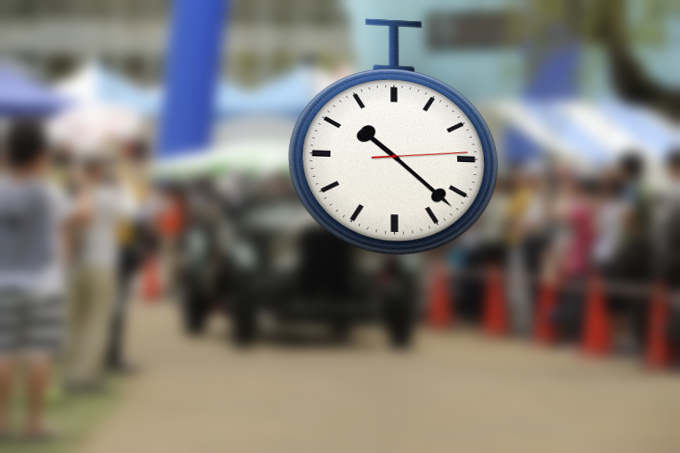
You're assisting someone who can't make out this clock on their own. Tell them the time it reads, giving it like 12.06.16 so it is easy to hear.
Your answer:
10.22.14
